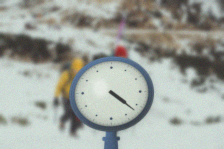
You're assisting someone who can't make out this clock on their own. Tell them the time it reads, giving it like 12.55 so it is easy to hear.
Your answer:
4.22
